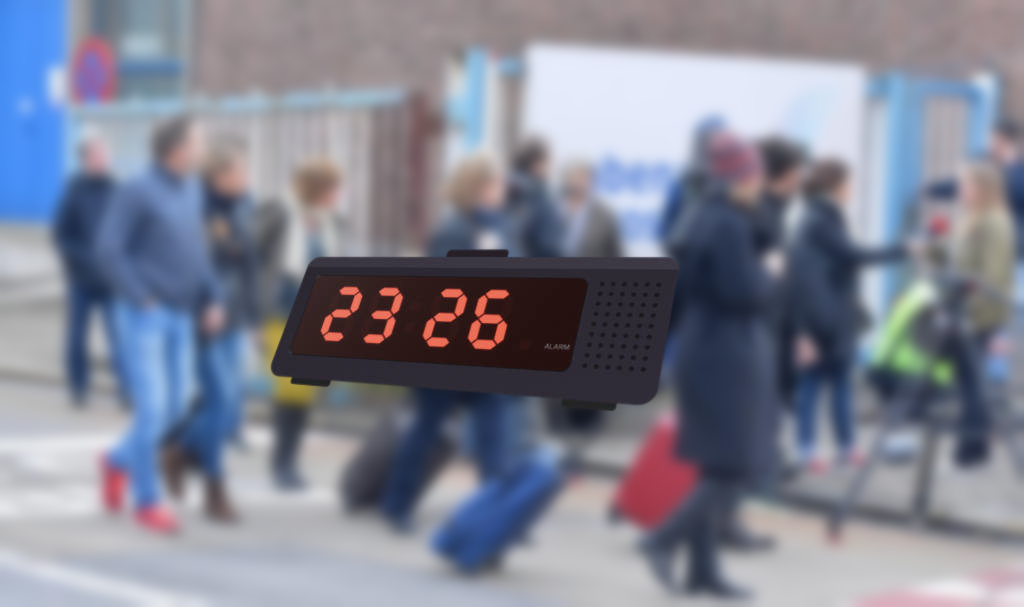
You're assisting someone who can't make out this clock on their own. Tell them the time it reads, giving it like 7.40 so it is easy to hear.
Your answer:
23.26
